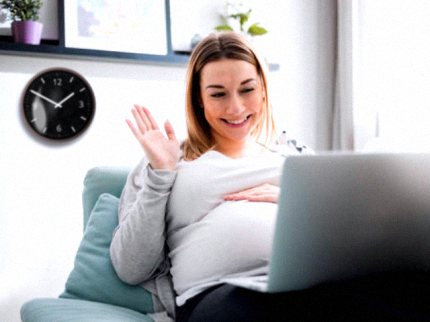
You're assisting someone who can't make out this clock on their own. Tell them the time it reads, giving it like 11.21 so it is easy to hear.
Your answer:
1.50
